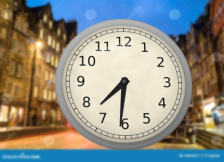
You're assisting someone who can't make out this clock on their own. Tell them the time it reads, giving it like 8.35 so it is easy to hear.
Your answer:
7.31
